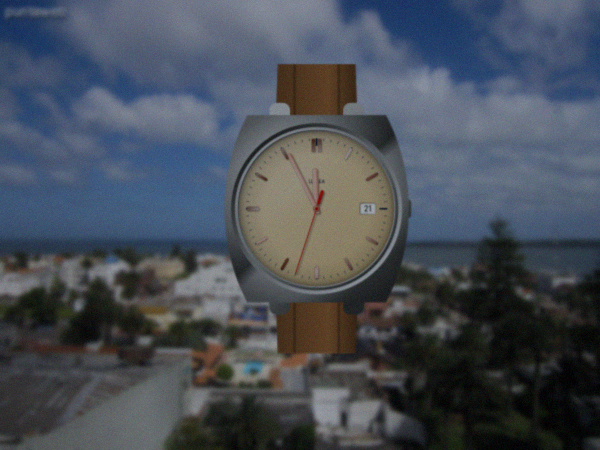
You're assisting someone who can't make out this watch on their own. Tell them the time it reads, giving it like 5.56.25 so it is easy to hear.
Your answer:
11.55.33
